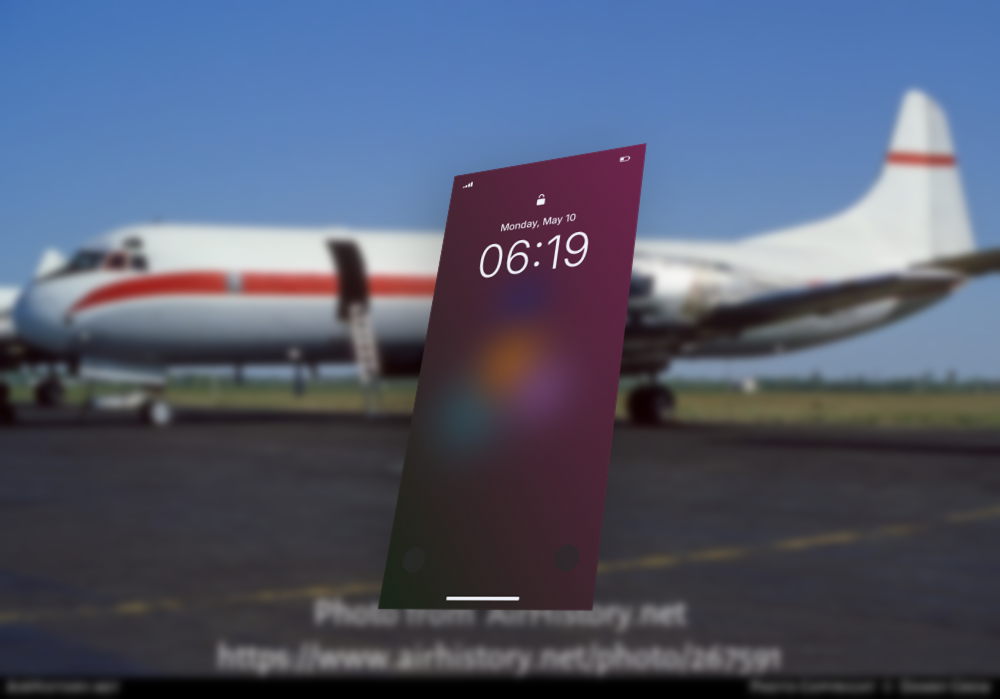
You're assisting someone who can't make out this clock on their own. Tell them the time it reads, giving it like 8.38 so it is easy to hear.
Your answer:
6.19
